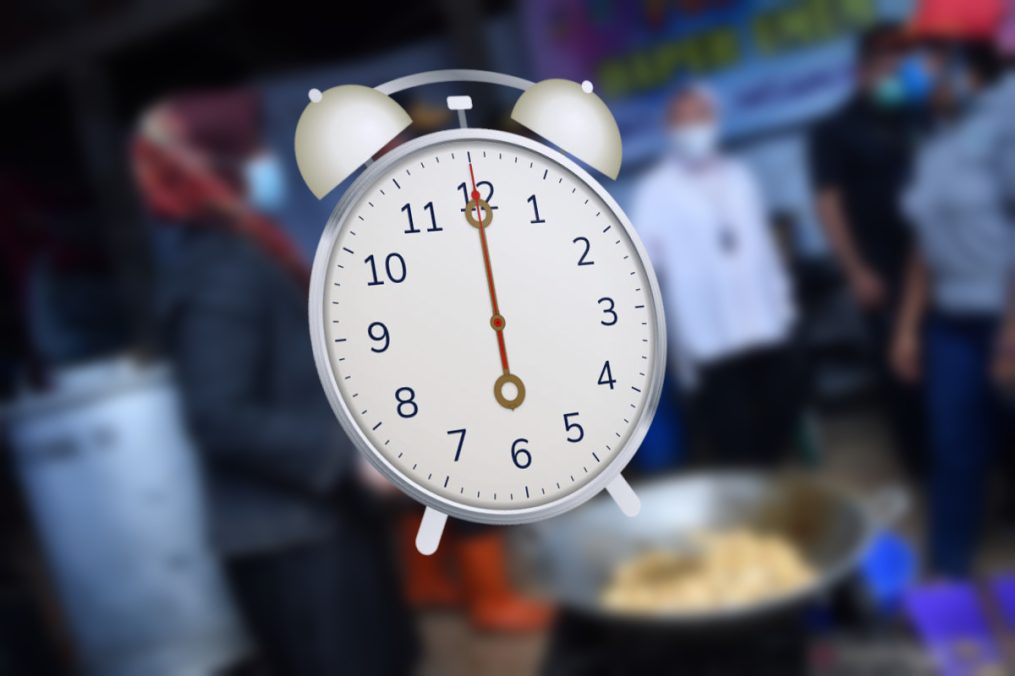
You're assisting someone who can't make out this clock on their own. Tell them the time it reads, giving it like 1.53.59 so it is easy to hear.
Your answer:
6.00.00
